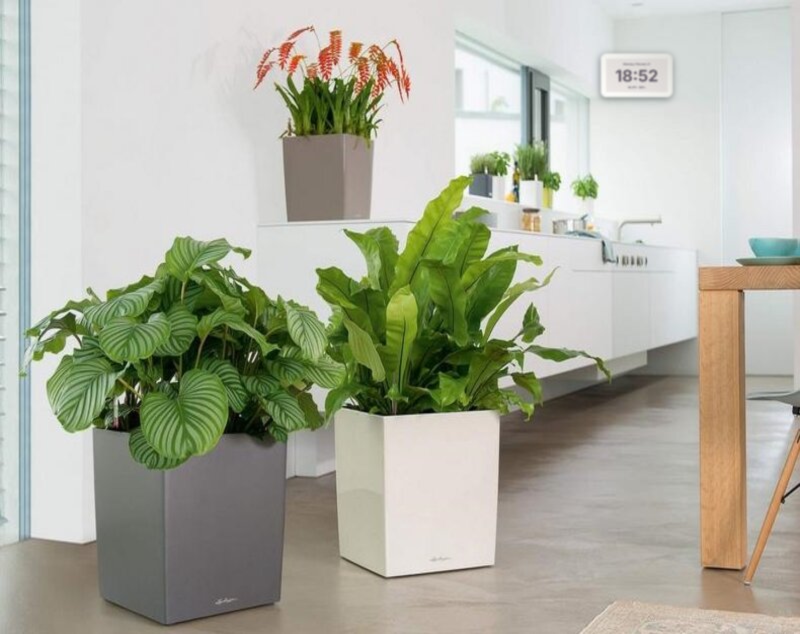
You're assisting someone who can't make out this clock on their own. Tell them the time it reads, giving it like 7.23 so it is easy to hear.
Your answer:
18.52
